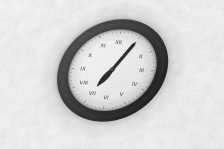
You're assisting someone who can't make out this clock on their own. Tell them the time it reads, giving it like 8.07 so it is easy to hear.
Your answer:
7.05
